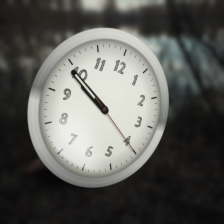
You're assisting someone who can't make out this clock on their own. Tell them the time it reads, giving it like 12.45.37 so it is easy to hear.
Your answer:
9.49.20
